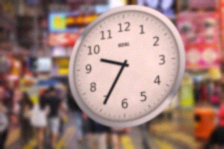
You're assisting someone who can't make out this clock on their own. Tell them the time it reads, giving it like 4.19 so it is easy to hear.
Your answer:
9.35
